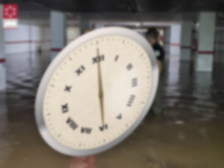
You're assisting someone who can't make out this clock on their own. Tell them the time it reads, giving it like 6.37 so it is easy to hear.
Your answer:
6.00
